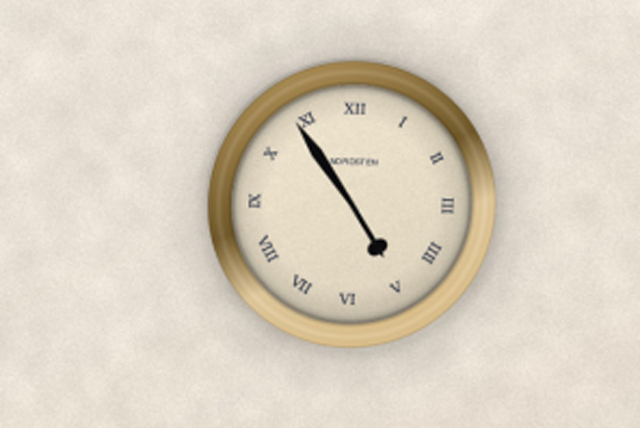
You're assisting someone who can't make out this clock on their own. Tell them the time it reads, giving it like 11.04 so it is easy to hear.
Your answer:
4.54
